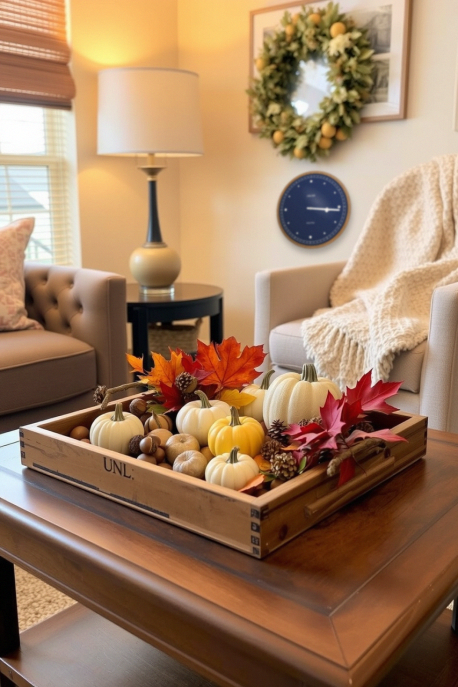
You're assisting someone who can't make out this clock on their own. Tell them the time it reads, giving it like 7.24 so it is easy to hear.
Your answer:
3.16
